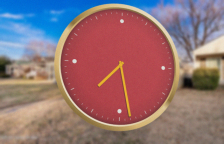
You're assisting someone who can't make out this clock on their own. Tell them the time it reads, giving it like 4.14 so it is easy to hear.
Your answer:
7.28
